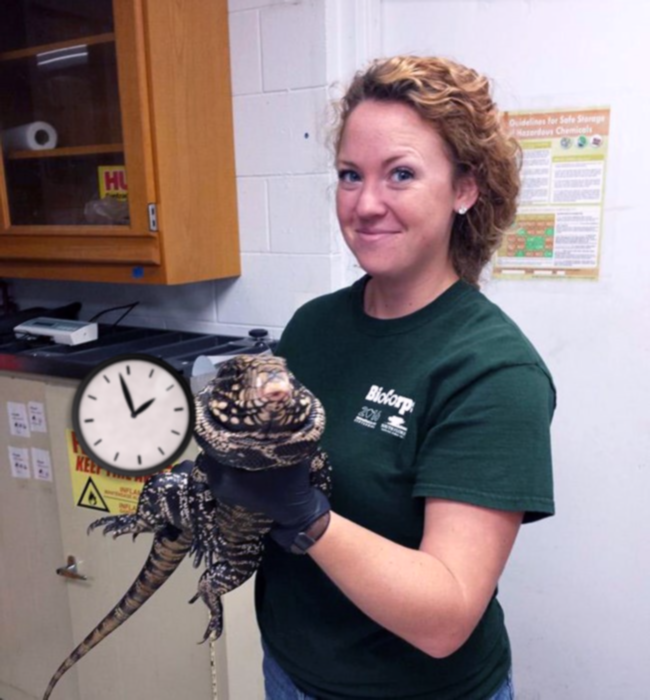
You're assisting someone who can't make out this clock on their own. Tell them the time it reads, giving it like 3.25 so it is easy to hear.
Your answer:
1.58
